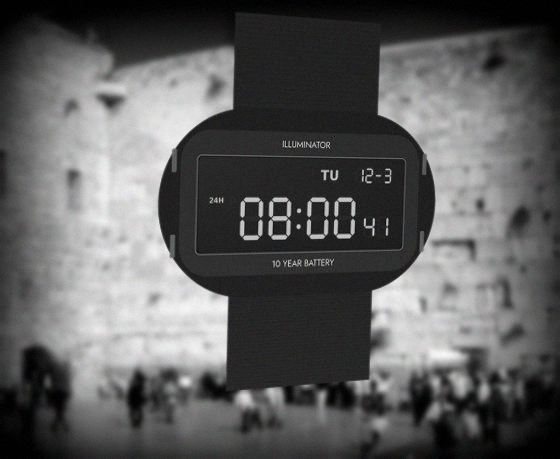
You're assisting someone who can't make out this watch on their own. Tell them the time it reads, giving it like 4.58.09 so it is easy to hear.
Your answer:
8.00.41
